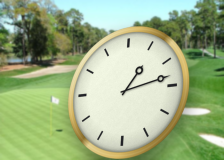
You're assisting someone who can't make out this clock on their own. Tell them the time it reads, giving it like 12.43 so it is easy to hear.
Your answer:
1.13
